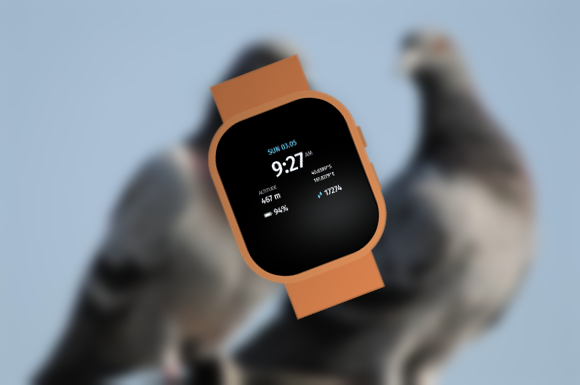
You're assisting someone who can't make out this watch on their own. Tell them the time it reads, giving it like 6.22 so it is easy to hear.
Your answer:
9.27
